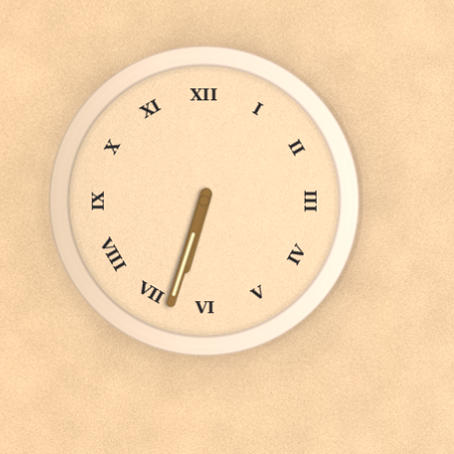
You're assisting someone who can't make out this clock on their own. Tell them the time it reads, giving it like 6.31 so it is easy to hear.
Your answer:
6.33
